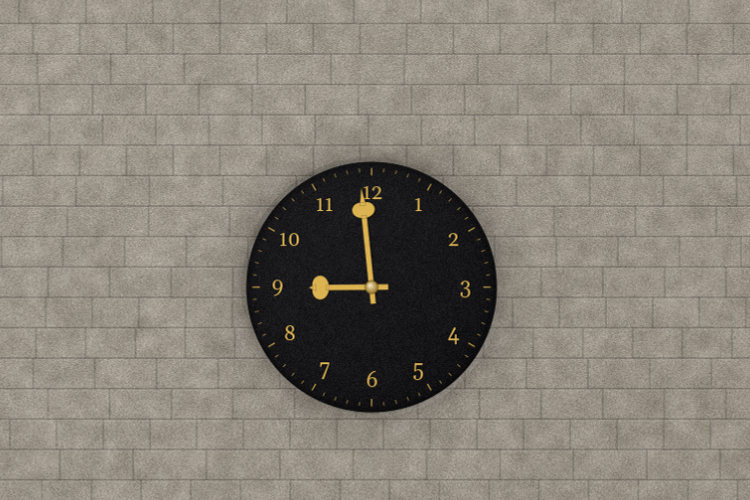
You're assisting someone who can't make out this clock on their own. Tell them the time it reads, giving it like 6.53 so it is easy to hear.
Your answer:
8.59
